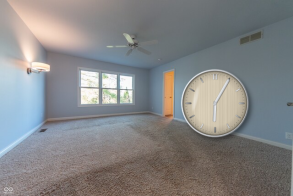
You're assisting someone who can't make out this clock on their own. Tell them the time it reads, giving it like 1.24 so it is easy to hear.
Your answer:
6.05
